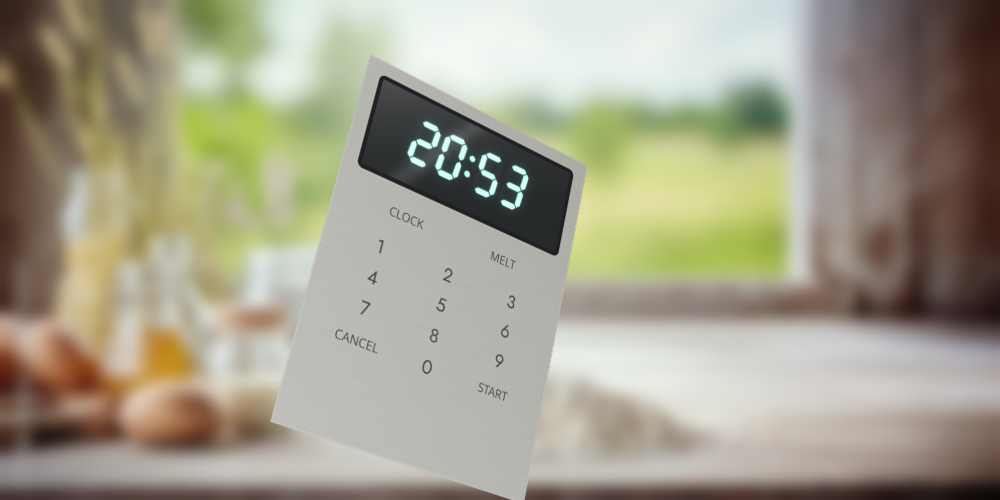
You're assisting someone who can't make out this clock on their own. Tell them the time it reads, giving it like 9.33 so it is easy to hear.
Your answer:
20.53
